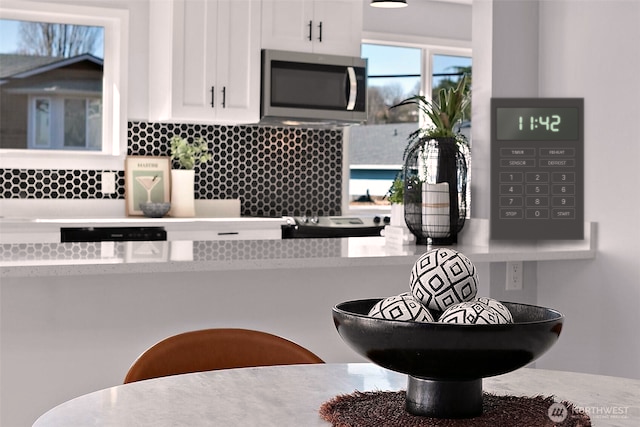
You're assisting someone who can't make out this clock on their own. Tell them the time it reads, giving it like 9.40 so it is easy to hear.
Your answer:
11.42
